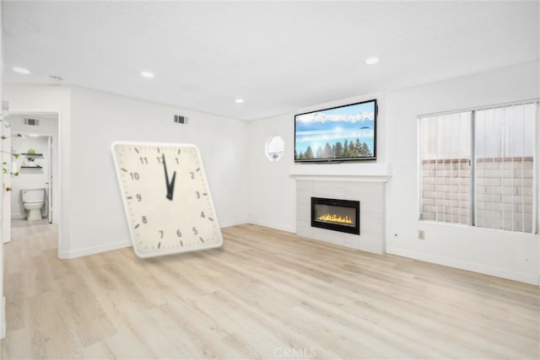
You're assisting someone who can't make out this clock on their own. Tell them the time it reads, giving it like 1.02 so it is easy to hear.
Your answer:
1.01
